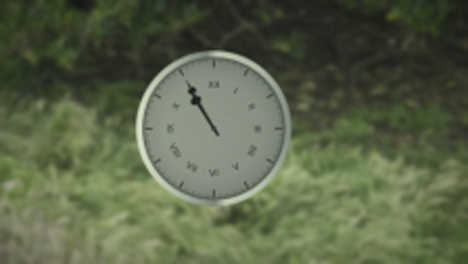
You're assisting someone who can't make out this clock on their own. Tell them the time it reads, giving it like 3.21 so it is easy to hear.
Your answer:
10.55
